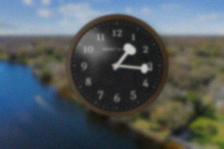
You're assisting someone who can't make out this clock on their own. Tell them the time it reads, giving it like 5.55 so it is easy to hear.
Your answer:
1.16
